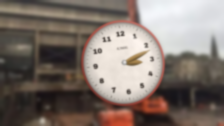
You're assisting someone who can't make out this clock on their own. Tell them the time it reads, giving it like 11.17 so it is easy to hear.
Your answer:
3.12
